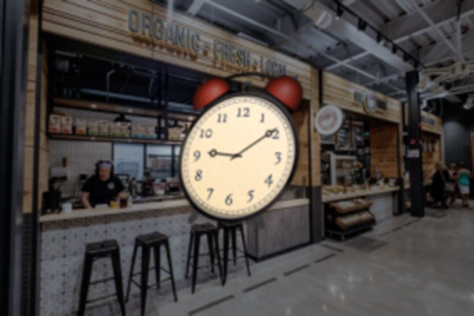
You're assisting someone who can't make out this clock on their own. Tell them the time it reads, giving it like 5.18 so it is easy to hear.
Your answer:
9.09
